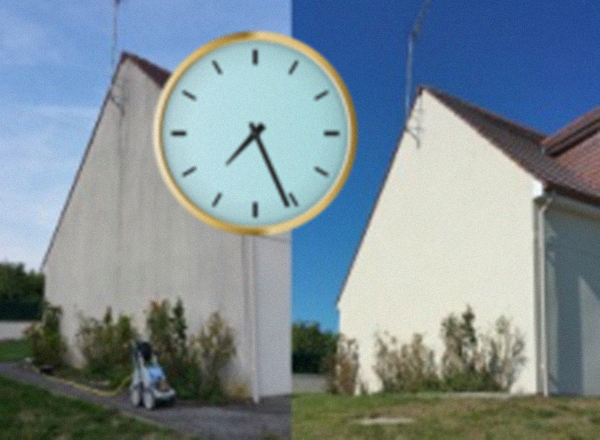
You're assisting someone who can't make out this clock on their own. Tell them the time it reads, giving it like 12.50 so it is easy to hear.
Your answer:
7.26
